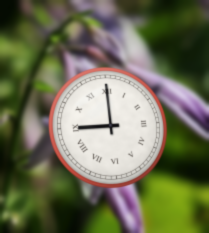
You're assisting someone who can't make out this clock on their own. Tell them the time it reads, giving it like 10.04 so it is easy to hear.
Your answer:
9.00
